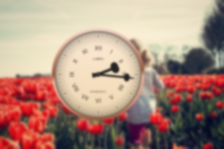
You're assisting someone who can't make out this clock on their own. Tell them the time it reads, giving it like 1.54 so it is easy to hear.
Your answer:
2.16
